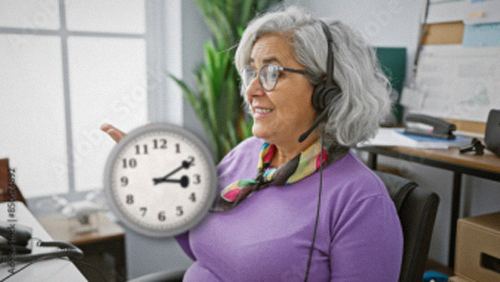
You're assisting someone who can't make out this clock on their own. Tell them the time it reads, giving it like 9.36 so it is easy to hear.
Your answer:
3.10
